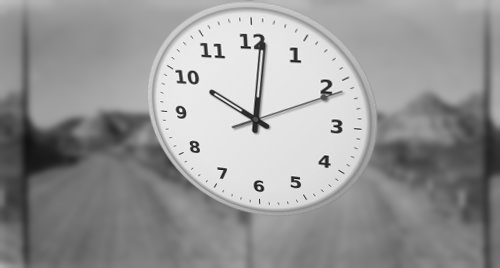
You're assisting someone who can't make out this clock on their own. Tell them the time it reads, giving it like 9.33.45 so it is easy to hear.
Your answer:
10.01.11
